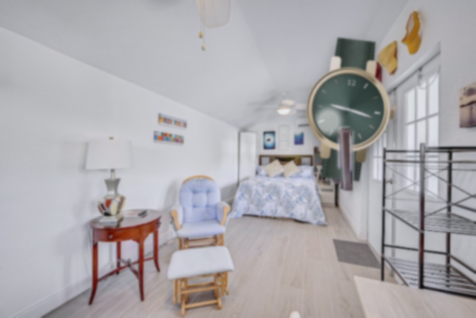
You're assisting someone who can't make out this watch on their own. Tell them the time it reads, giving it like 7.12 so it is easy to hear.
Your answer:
9.17
